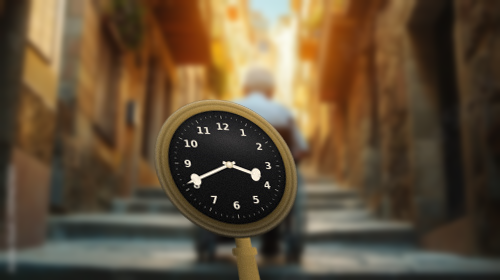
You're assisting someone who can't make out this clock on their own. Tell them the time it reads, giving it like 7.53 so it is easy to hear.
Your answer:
3.41
